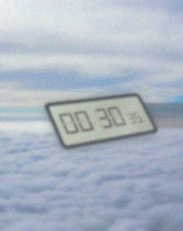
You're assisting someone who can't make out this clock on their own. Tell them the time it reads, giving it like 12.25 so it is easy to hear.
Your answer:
0.30
